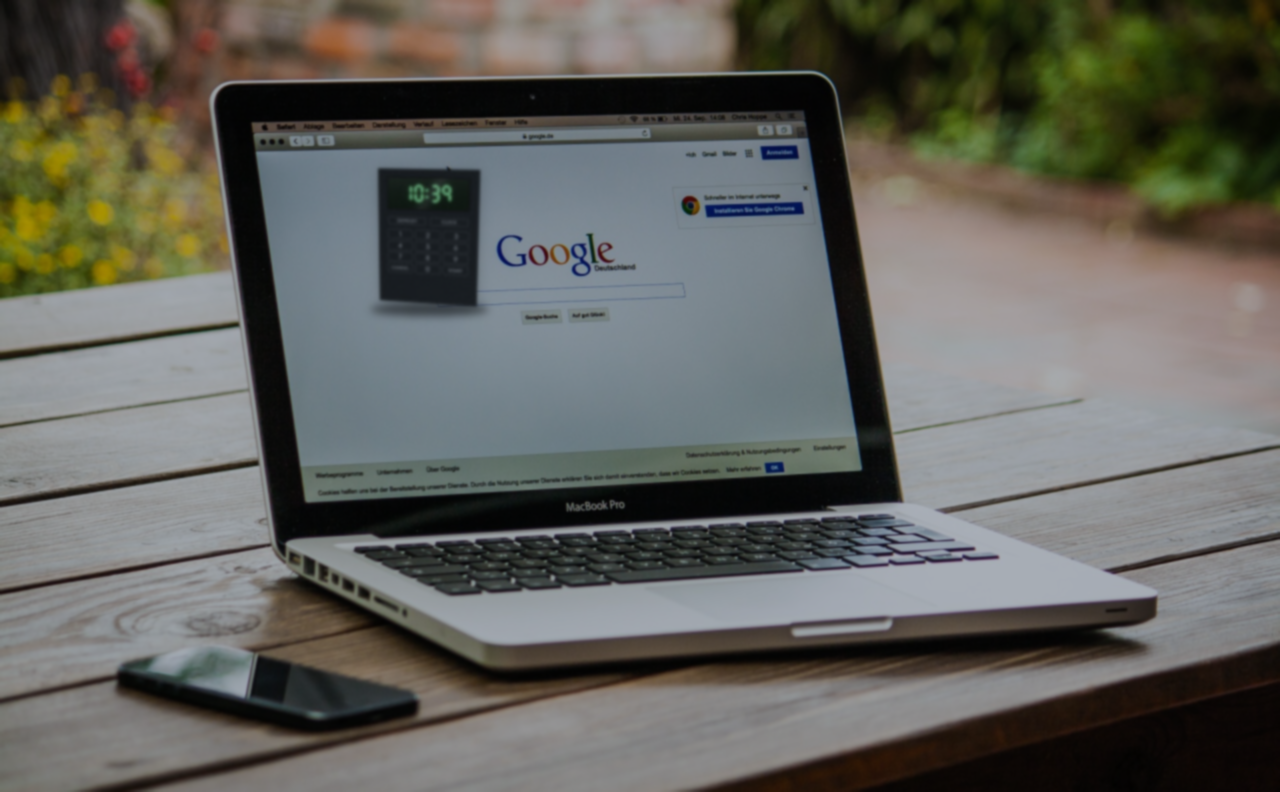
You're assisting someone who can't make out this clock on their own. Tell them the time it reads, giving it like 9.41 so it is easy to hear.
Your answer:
10.39
